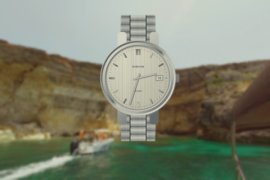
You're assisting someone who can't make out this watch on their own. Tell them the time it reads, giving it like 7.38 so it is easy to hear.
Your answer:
2.33
